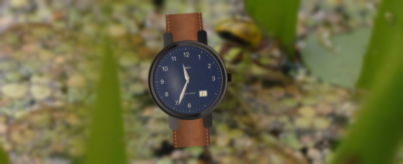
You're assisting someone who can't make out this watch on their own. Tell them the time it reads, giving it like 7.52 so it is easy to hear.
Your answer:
11.34
